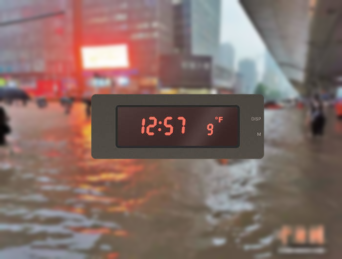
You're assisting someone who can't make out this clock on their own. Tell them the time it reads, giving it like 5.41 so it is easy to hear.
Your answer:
12.57
